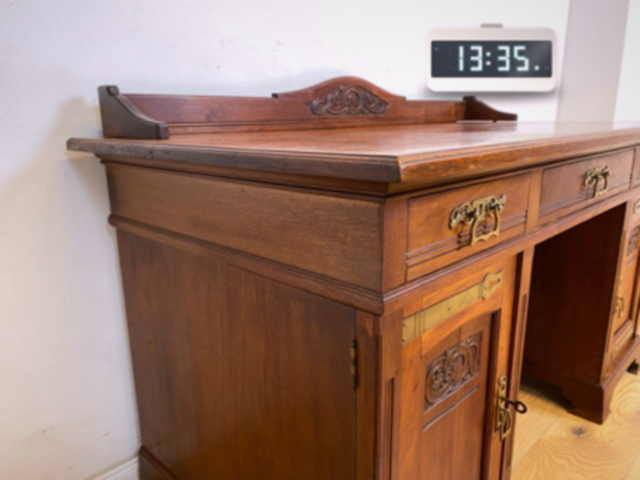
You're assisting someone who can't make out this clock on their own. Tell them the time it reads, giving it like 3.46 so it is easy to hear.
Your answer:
13.35
